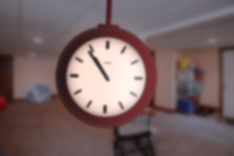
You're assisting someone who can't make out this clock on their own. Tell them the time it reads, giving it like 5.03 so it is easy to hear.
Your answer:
10.54
